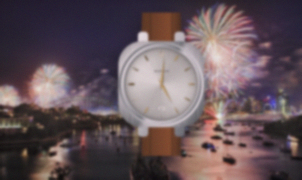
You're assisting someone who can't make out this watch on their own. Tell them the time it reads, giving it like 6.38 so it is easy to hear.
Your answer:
5.01
